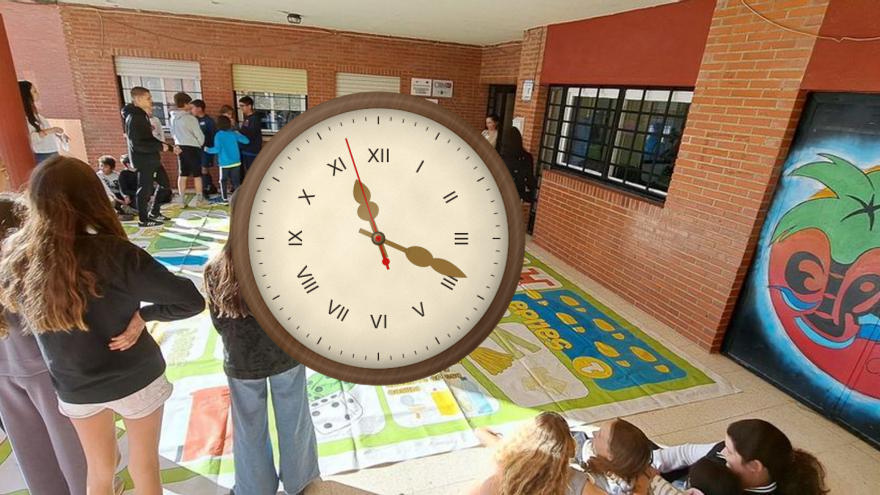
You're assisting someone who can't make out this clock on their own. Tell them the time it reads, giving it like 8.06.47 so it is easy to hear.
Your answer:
11.18.57
